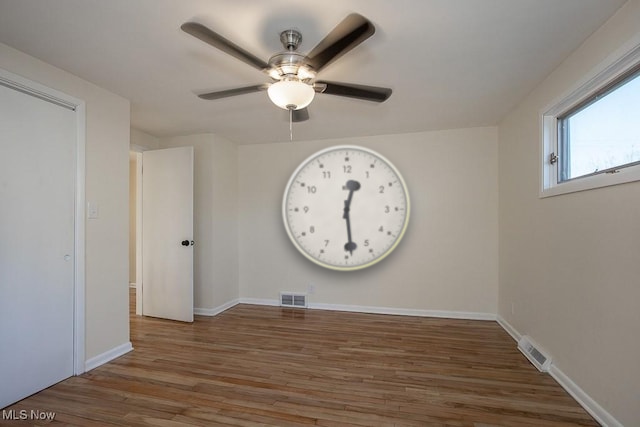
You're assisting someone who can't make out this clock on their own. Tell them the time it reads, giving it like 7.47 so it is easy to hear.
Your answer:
12.29
